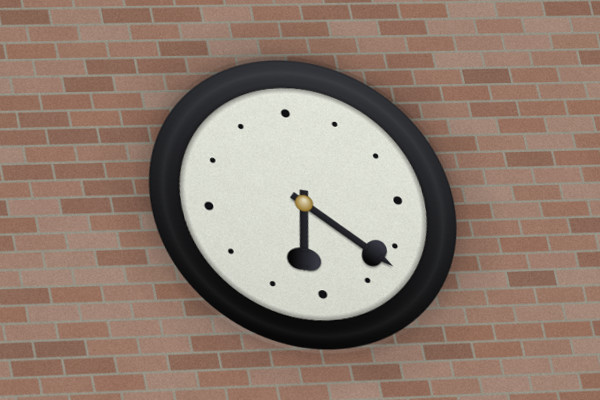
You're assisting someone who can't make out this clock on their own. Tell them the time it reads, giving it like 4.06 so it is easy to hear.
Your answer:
6.22
